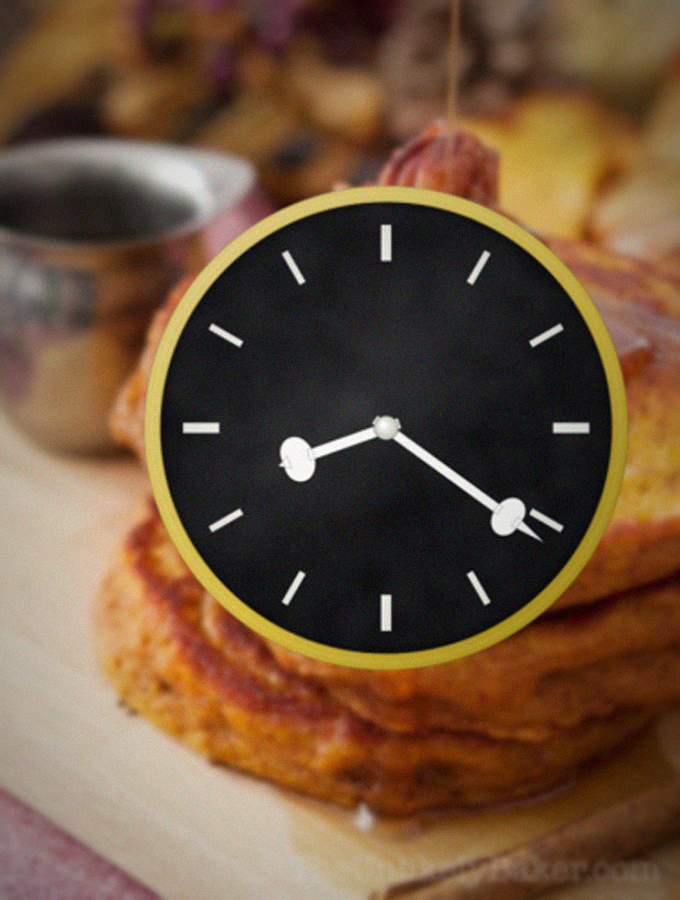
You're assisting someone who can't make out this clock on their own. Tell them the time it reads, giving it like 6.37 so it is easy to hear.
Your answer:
8.21
